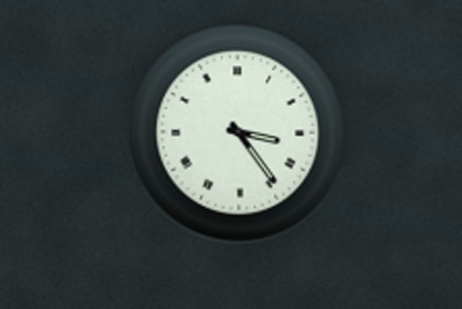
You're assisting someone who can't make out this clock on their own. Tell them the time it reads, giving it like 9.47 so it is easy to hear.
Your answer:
3.24
